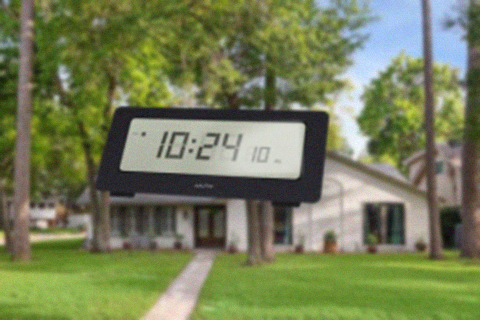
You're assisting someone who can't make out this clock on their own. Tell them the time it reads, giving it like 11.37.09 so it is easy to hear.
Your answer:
10.24.10
